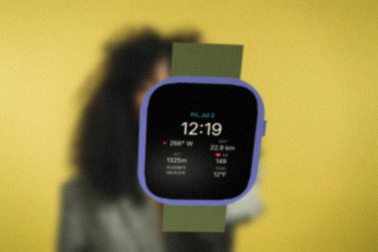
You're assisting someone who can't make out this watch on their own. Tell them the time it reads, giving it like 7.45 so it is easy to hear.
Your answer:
12.19
